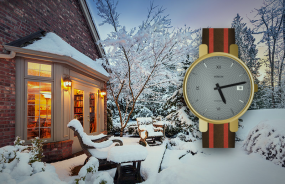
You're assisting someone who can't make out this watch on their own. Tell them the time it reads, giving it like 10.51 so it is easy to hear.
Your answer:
5.13
